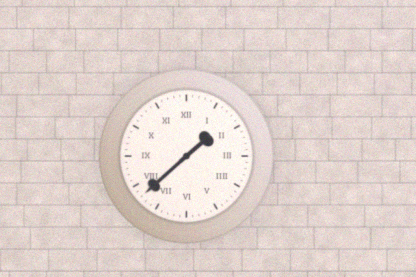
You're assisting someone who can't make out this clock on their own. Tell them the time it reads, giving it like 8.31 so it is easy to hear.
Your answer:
1.38
